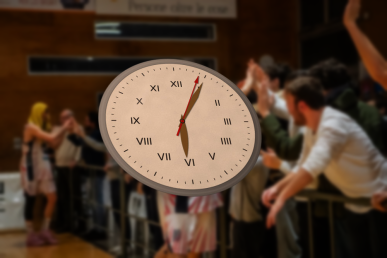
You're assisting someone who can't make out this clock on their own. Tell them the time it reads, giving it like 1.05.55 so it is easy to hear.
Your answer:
6.05.04
